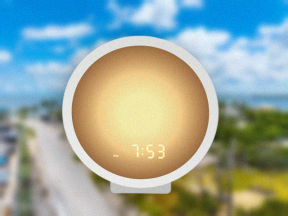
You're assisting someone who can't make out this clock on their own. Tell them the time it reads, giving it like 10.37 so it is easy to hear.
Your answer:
7.53
